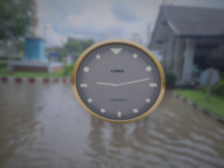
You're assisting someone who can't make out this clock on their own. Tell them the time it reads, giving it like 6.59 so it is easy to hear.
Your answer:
9.13
